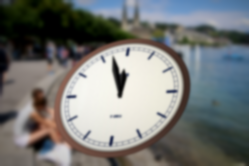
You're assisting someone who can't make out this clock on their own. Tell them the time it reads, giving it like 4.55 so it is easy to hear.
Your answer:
11.57
